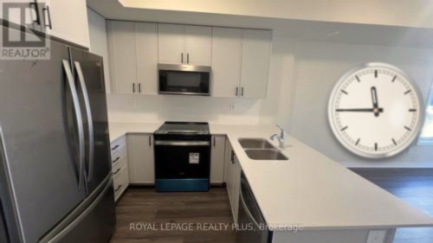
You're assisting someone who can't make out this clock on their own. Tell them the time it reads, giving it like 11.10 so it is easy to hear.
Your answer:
11.45
